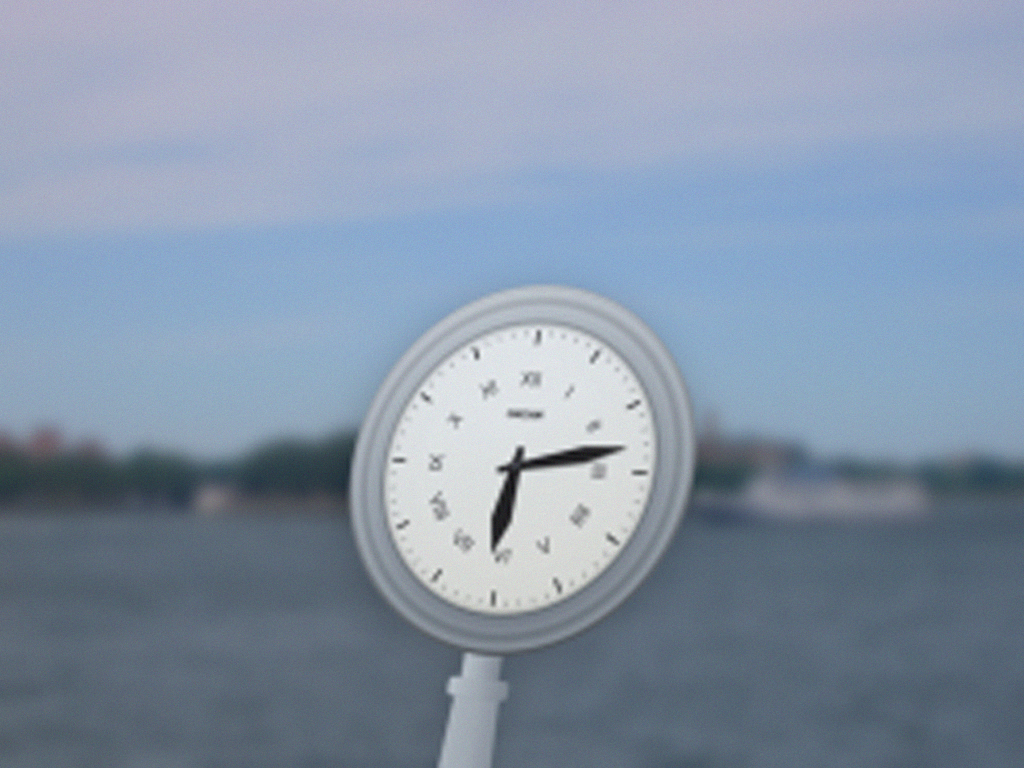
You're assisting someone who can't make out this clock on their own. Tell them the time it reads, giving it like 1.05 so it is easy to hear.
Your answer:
6.13
